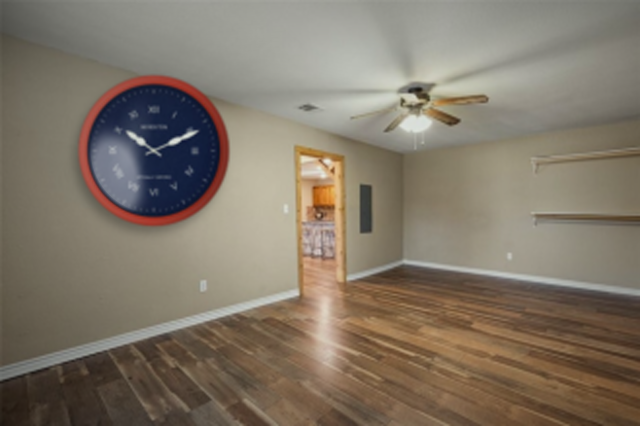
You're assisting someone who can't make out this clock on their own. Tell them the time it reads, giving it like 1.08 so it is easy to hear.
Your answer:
10.11
